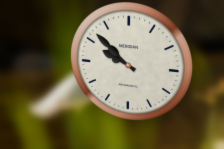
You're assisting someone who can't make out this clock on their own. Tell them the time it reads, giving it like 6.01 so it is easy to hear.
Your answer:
9.52
